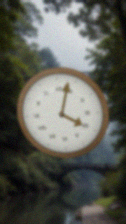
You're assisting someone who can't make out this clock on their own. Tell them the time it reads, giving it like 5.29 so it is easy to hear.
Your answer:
4.03
